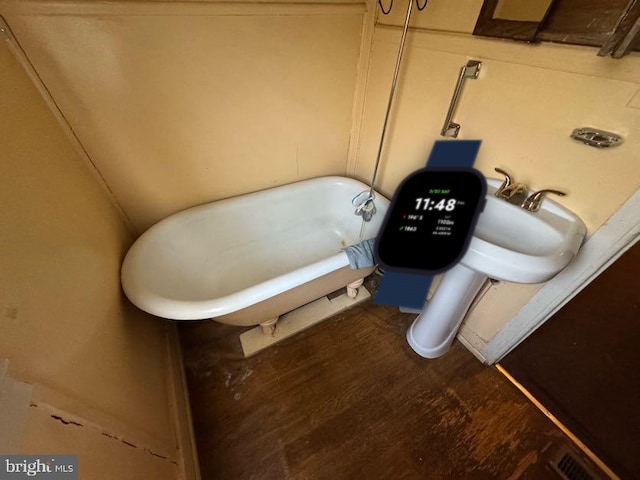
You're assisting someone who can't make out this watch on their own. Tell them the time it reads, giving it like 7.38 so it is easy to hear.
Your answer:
11.48
